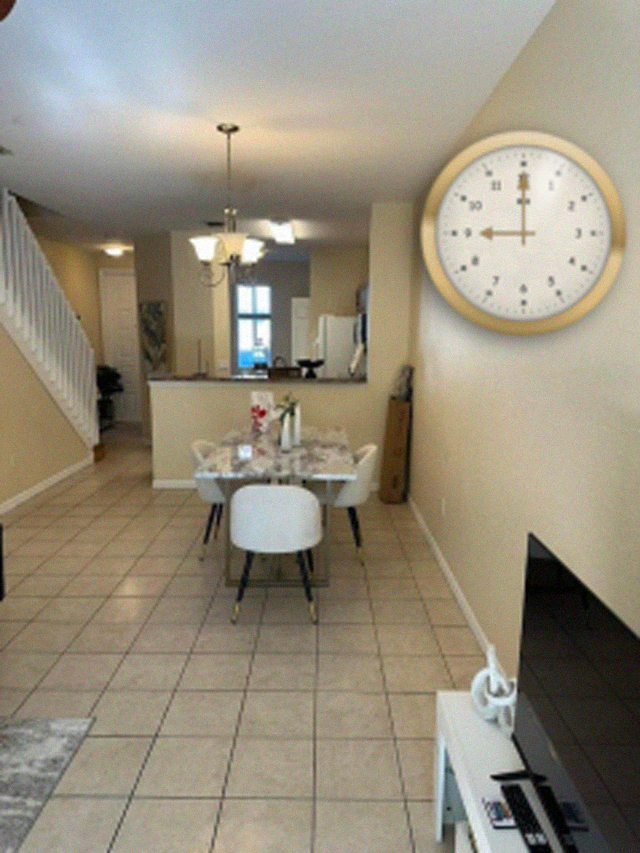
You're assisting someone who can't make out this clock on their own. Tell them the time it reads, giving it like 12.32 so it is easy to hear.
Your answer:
9.00
